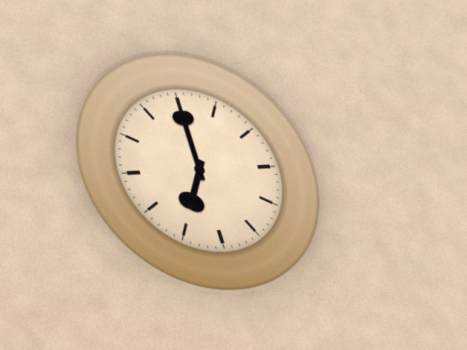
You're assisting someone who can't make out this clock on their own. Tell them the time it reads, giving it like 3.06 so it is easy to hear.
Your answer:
7.00
